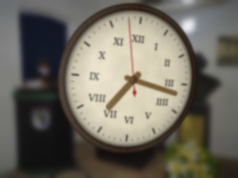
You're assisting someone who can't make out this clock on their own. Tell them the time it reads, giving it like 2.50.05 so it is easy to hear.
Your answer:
7.16.58
